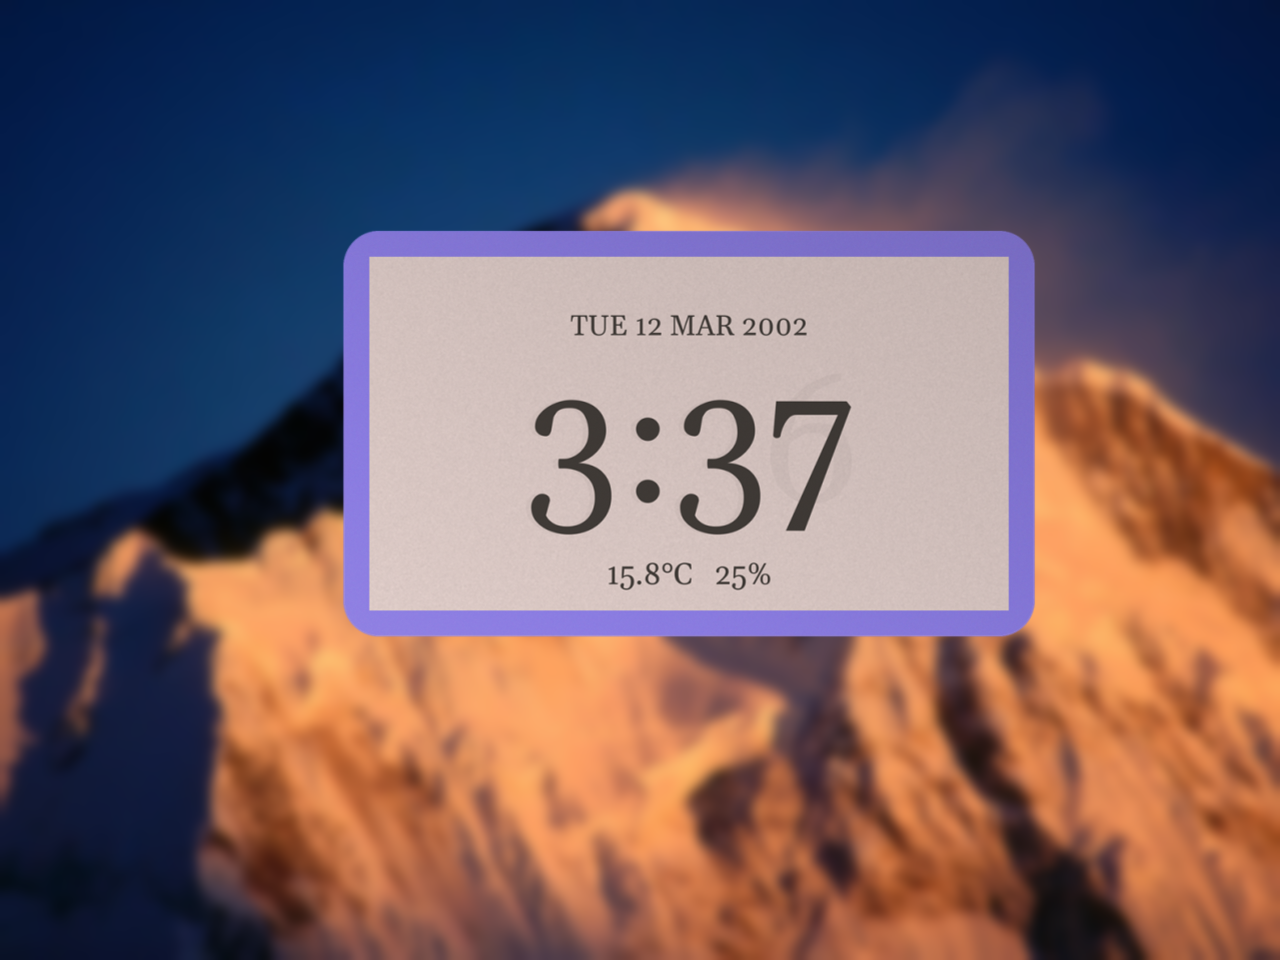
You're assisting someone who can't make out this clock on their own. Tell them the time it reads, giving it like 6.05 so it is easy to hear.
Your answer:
3.37
